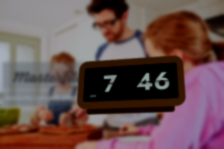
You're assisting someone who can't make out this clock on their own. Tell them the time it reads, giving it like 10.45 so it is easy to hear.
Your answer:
7.46
